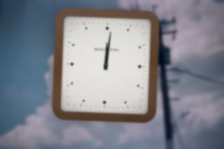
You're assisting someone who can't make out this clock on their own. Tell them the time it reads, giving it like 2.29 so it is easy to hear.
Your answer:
12.01
